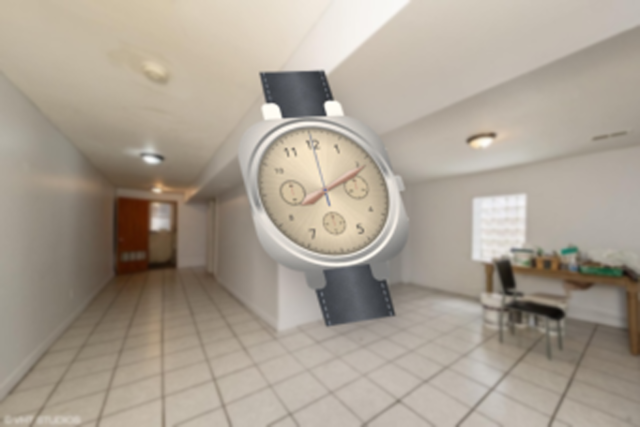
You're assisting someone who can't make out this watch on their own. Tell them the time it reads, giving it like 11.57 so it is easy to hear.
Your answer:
8.11
